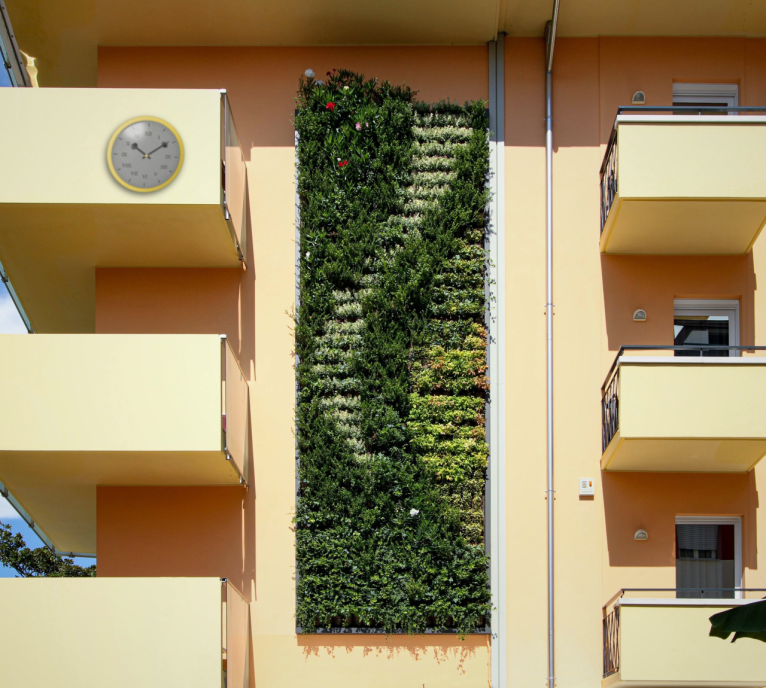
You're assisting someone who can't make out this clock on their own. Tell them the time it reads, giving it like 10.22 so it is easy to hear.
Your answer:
10.09
